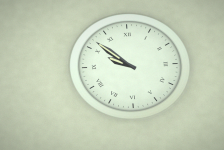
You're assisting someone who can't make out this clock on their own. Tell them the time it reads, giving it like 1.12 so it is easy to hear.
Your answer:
9.52
